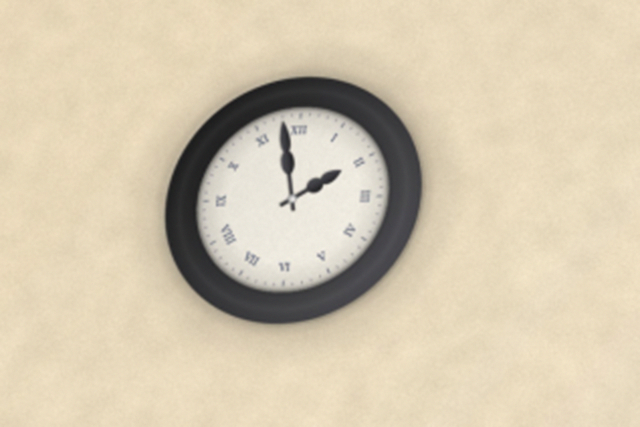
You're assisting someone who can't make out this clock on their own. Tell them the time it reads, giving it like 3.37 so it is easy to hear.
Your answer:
1.58
